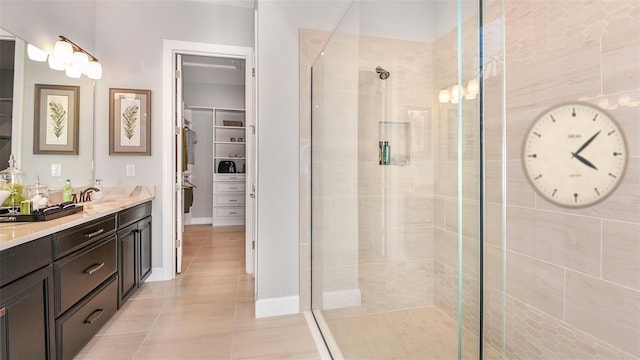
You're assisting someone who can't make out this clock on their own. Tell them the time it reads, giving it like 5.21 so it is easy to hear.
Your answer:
4.08
